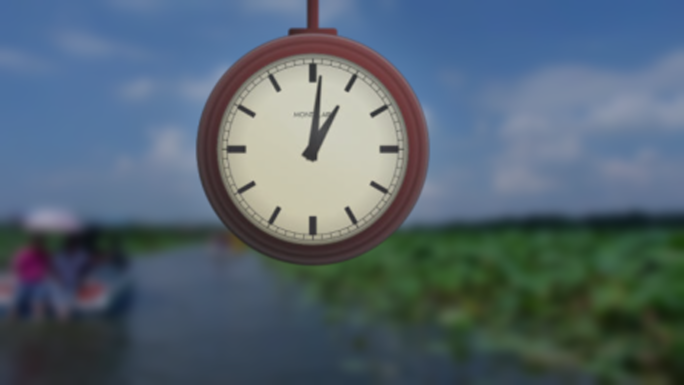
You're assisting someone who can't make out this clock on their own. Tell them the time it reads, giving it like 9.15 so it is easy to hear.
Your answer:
1.01
